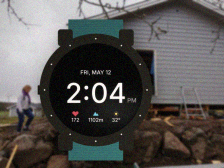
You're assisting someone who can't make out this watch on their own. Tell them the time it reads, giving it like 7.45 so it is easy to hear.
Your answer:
2.04
